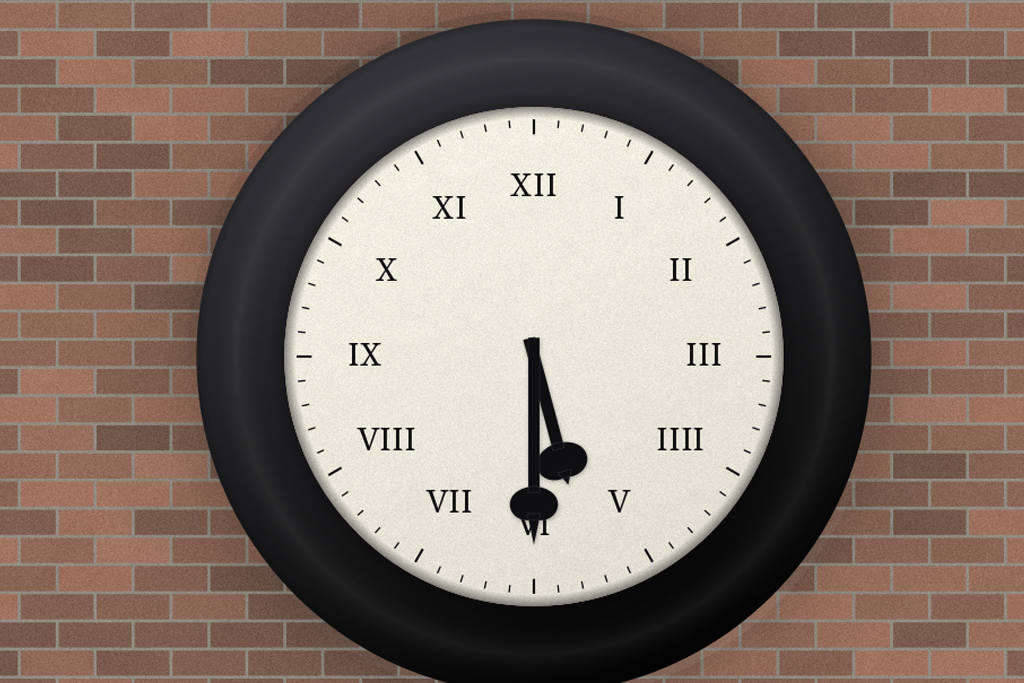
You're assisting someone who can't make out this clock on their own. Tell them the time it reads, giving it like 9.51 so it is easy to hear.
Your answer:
5.30
